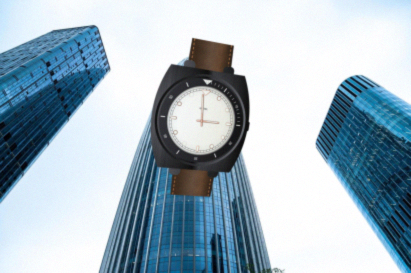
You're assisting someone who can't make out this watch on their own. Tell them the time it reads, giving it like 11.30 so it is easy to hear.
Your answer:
2.59
